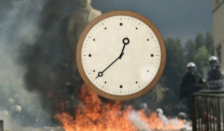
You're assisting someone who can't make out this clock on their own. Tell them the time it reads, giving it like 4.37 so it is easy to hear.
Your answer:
12.38
